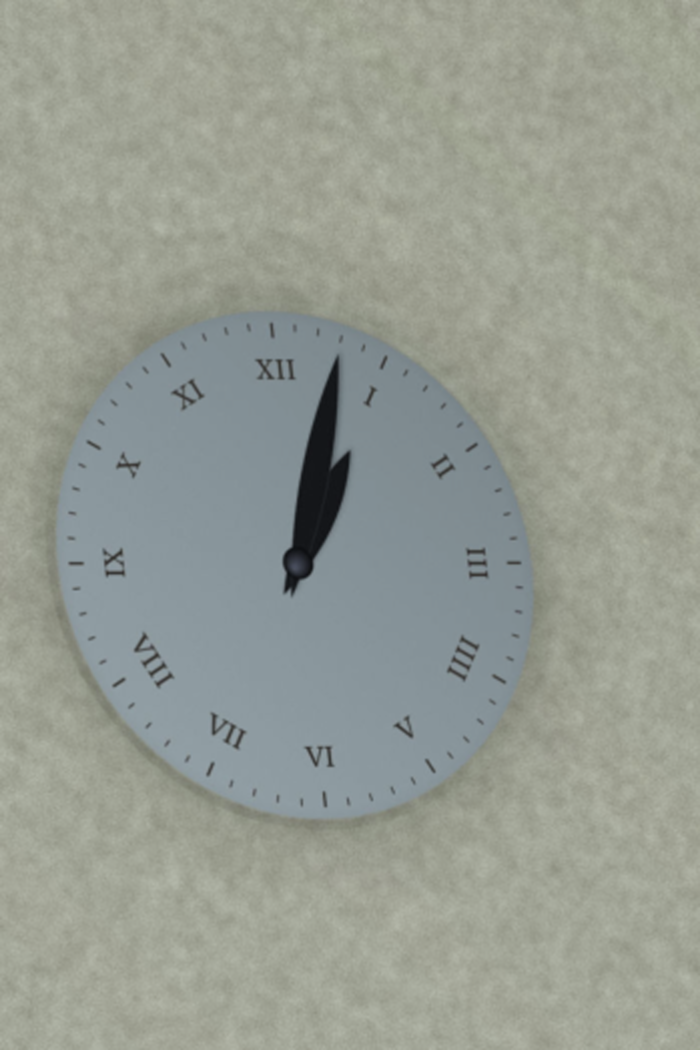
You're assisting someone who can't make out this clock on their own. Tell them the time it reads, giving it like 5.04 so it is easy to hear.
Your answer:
1.03
